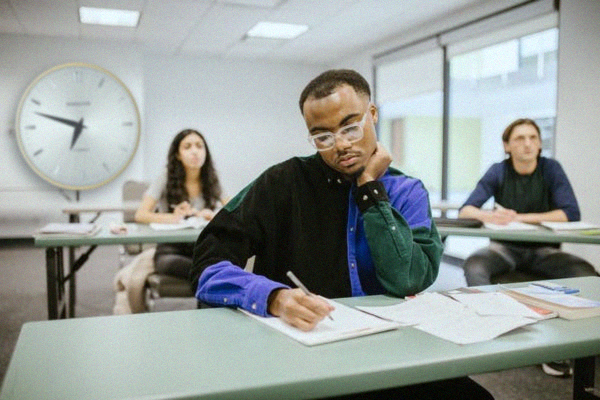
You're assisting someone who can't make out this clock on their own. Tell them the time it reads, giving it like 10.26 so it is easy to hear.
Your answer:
6.48
